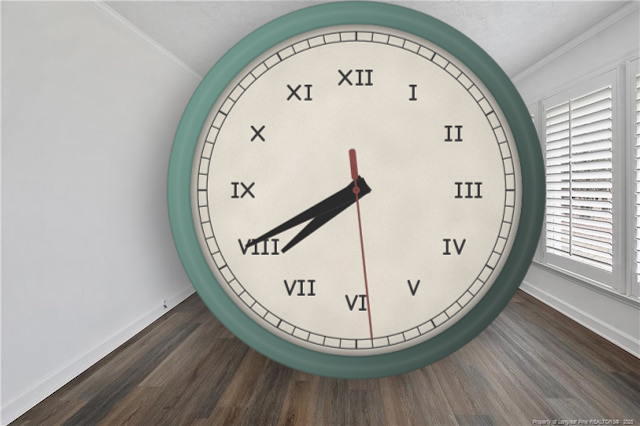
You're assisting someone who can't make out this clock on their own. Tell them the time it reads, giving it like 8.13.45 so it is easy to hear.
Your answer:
7.40.29
